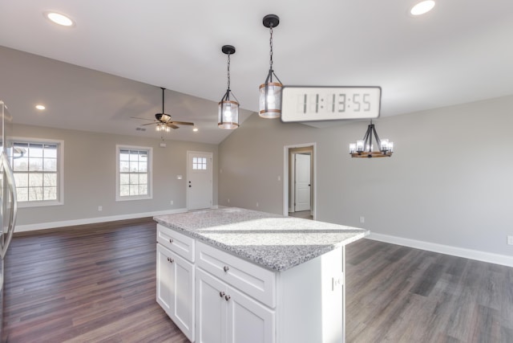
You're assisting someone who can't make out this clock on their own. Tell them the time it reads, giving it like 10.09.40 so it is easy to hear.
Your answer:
11.13.55
